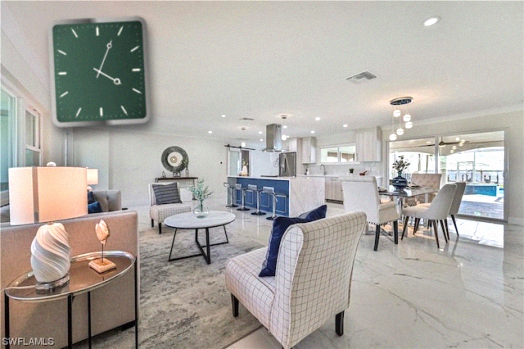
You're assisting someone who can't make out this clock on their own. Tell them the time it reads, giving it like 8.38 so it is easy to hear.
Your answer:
4.04
